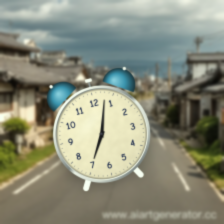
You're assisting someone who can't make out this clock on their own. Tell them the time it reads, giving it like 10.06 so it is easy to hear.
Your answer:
7.03
